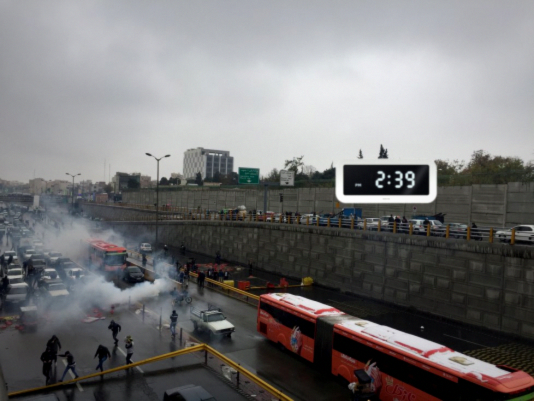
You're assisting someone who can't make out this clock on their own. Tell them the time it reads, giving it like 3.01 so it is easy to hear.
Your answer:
2.39
